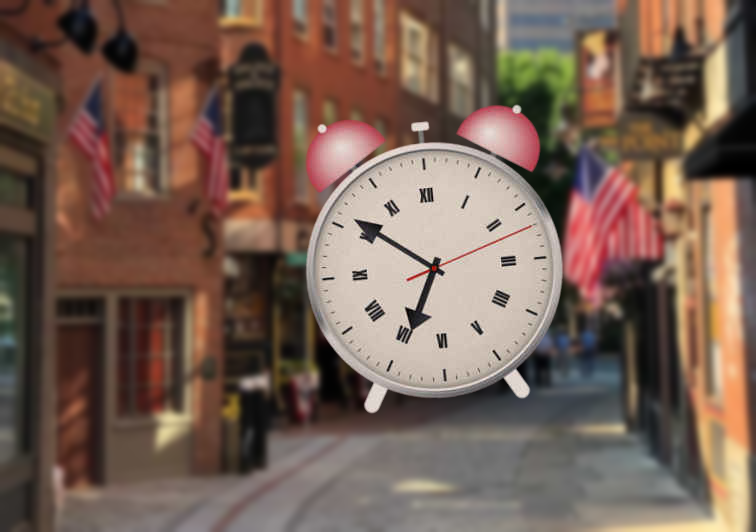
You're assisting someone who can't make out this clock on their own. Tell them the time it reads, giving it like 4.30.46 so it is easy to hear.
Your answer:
6.51.12
